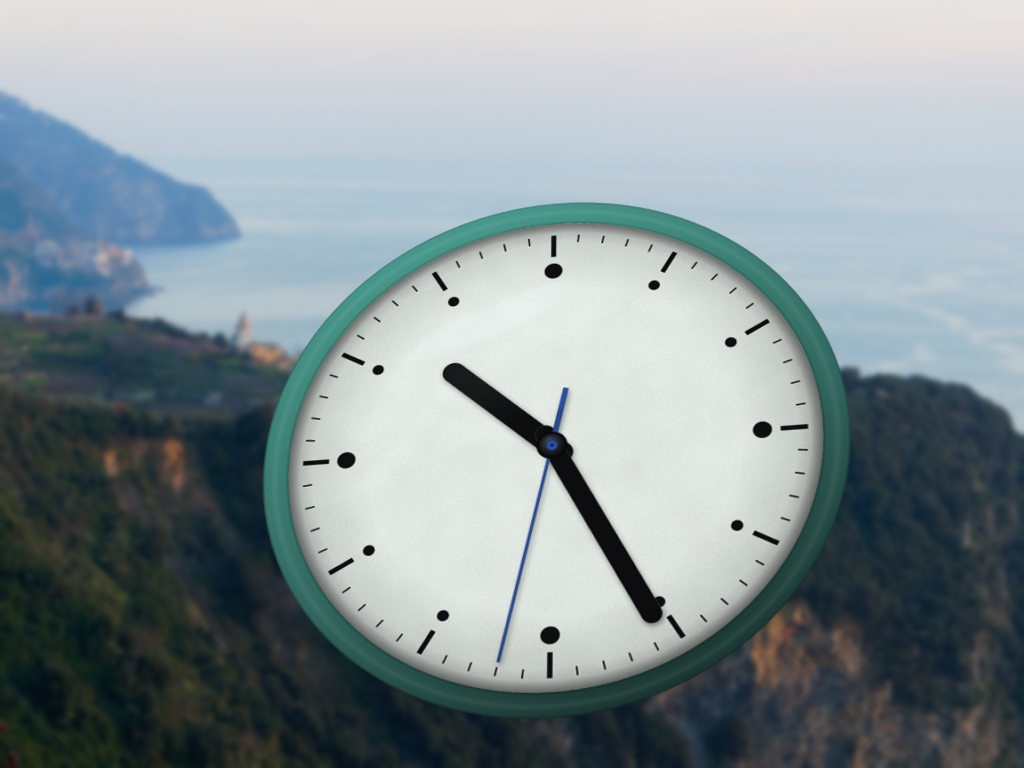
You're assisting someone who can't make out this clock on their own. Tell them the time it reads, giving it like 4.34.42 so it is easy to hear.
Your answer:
10.25.32
